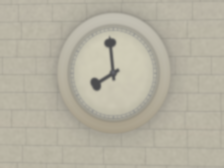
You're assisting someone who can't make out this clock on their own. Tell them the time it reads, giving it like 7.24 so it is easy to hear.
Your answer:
7.59
